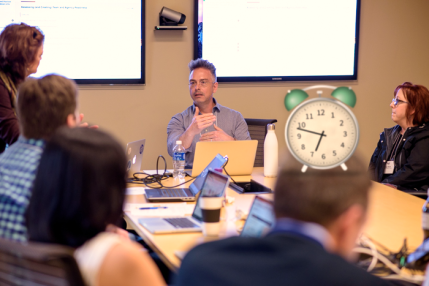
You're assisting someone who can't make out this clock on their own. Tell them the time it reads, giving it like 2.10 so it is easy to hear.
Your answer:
6.48
